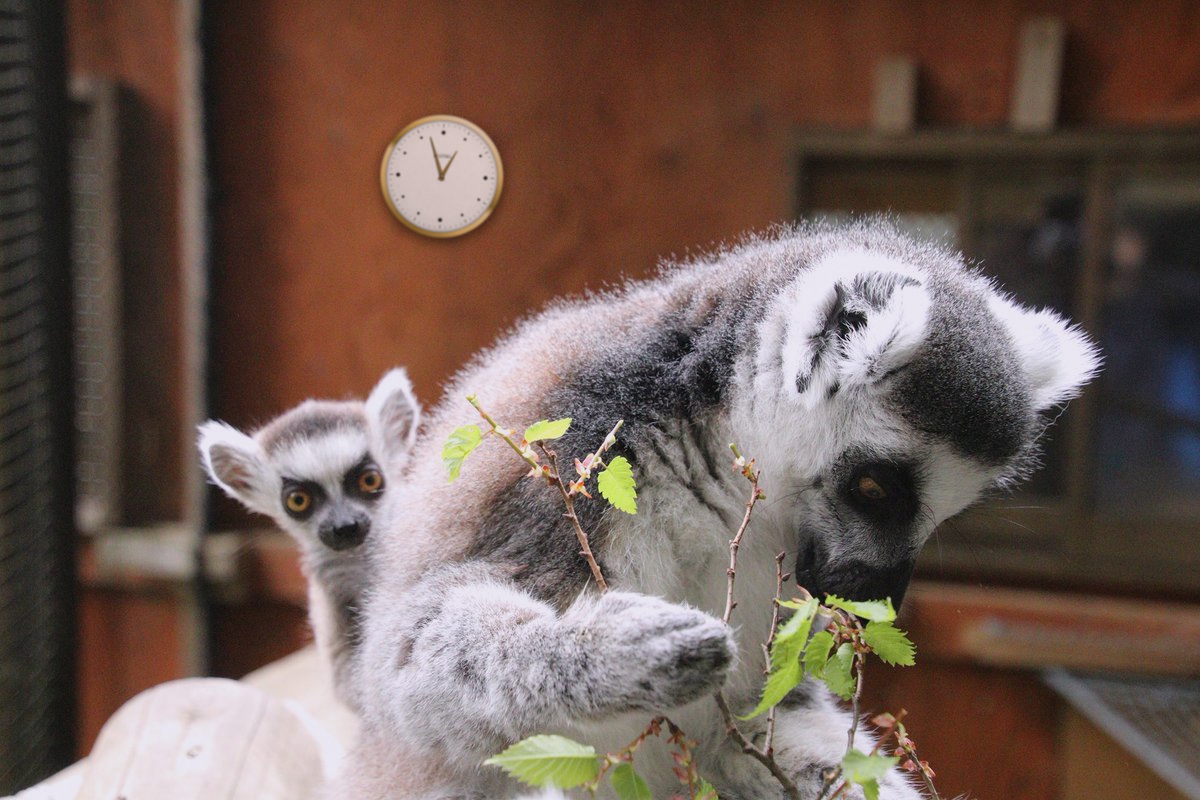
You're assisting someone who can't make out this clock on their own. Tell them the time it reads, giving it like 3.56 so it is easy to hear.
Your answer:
12.57
